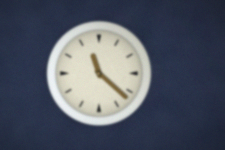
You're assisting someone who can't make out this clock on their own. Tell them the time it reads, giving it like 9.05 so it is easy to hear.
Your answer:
11.22
